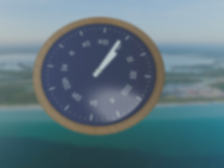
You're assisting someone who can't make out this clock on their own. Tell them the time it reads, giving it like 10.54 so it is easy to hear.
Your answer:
1.04
